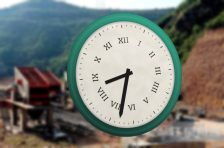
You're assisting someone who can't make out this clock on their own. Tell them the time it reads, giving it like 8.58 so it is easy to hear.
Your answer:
8.33
